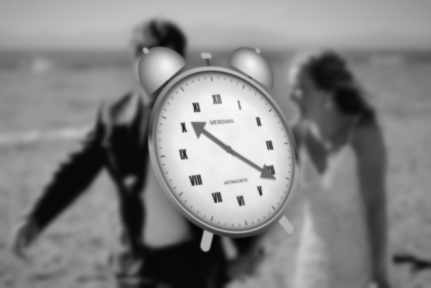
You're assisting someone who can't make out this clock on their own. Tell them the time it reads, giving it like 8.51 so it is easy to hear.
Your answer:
10.21
